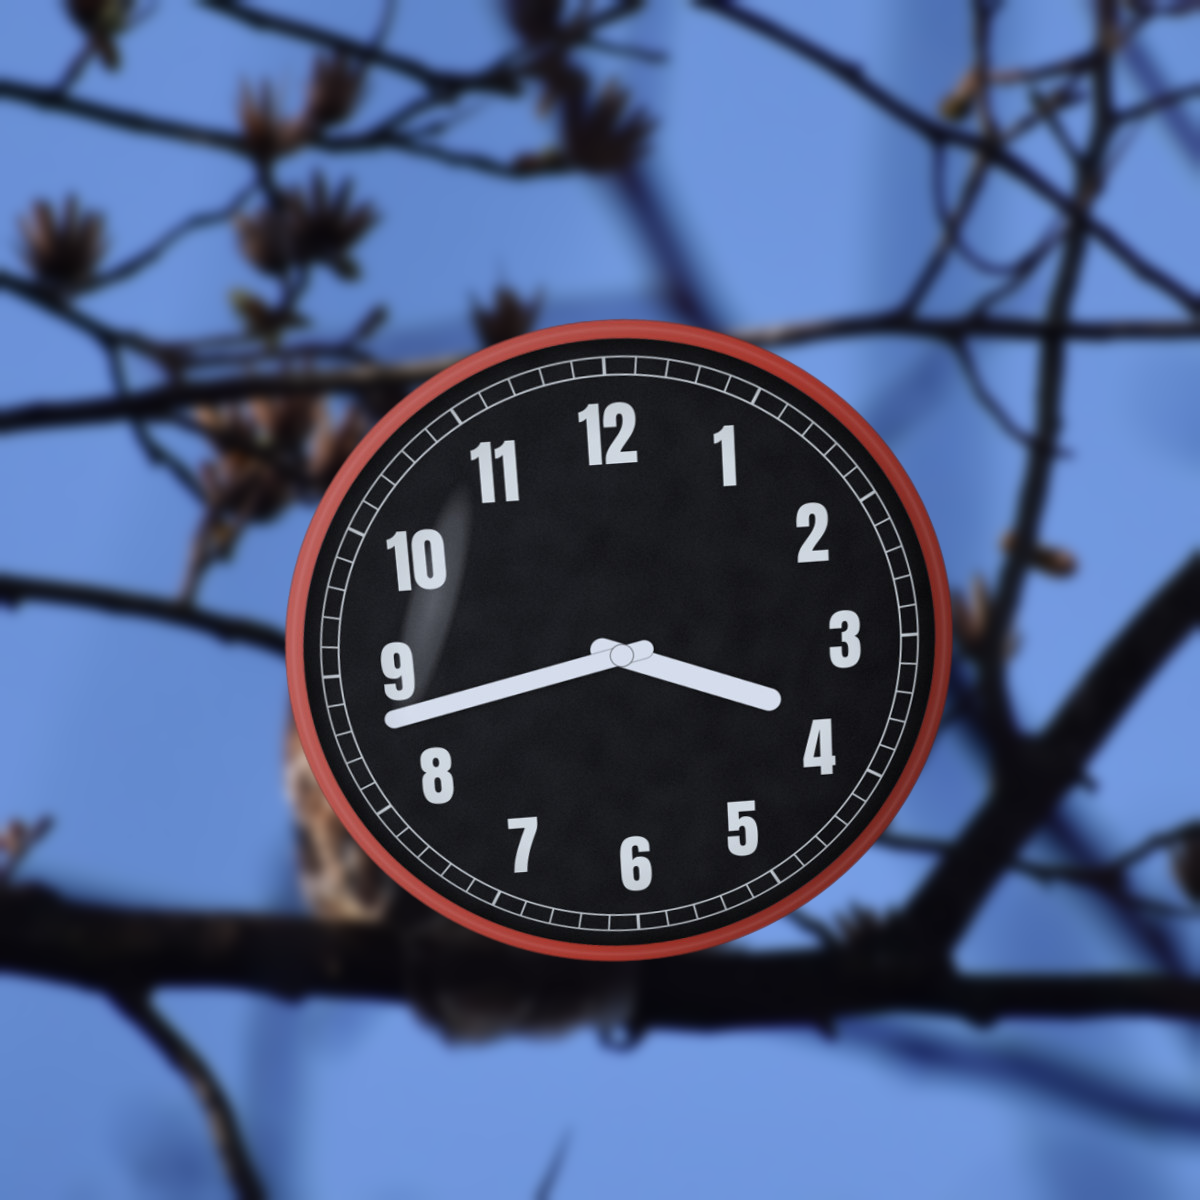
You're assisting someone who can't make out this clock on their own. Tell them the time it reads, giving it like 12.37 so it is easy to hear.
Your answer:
3.43
